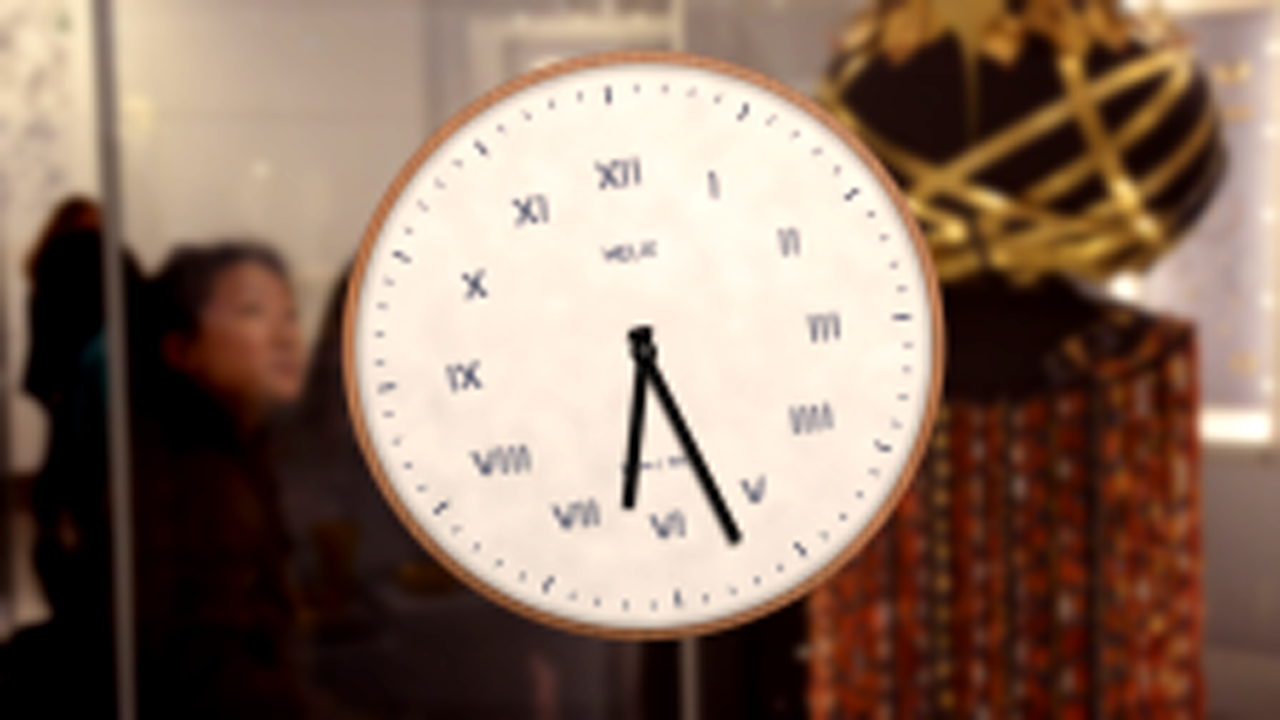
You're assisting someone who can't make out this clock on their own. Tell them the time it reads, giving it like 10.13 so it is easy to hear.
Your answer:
6.27
